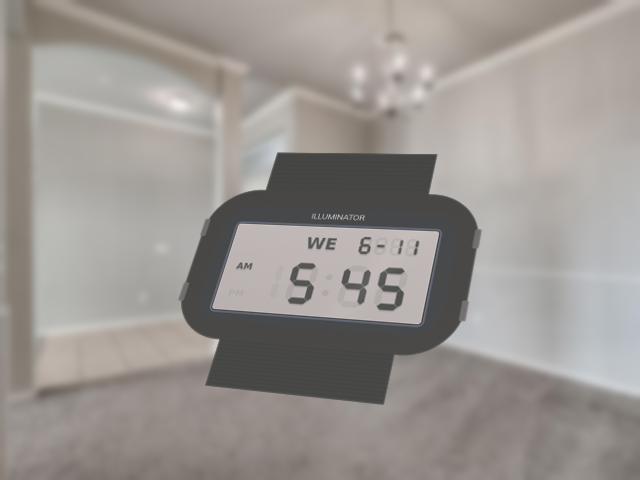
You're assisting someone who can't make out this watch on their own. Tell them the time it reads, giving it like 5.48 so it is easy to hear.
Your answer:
5.45
